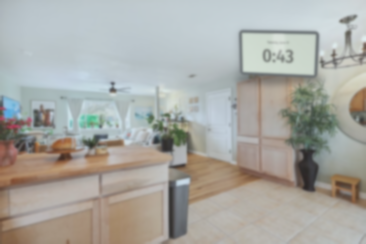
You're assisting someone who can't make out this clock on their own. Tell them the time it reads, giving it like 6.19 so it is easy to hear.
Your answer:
0.43
